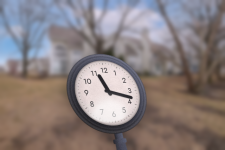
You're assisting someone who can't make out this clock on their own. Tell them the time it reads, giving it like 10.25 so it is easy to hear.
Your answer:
11.18
